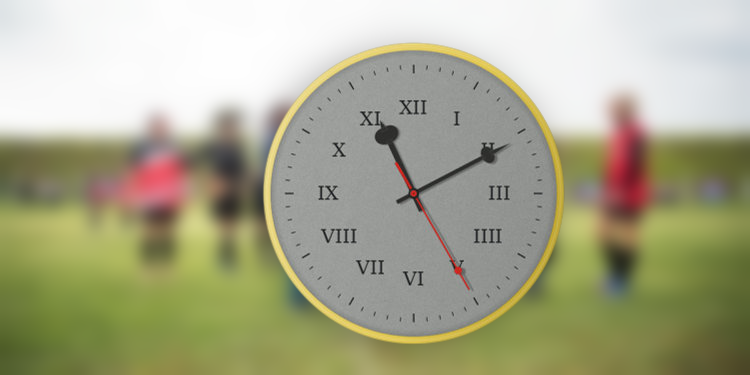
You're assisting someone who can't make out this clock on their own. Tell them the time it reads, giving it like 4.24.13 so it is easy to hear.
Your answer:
11.10.25
